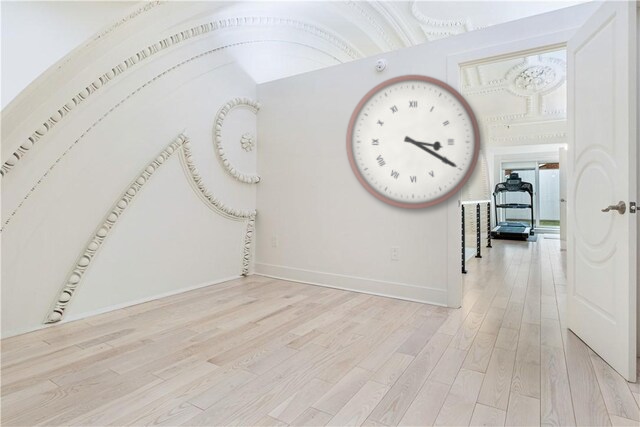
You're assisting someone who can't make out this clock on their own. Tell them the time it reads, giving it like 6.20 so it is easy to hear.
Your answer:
3.20
